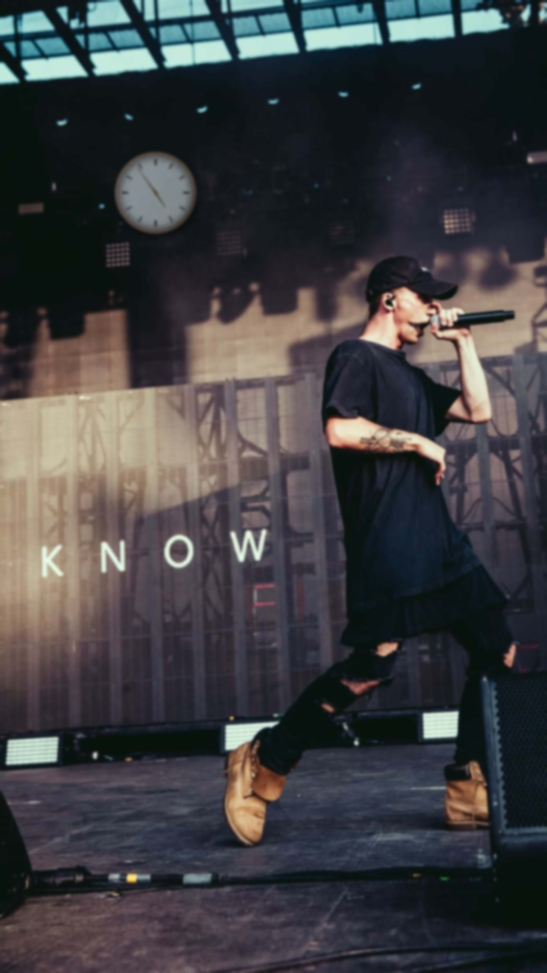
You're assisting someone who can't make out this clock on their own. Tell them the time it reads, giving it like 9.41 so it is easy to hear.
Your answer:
4.54
